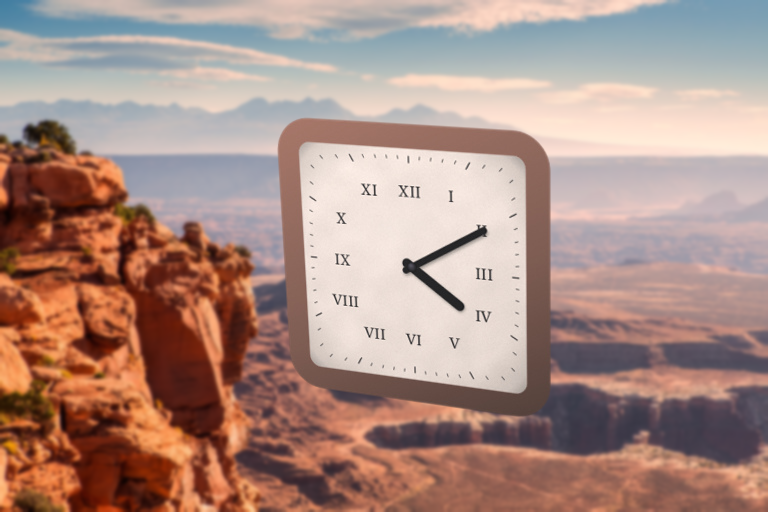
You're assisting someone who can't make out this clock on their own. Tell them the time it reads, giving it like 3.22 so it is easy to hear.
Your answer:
4.10
